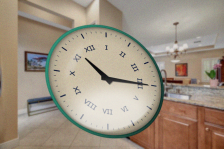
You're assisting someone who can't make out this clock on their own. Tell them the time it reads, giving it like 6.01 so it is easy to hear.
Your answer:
11.20
